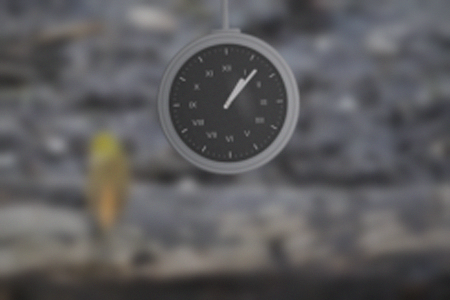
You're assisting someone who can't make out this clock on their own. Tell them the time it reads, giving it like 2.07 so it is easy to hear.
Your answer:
1.07
